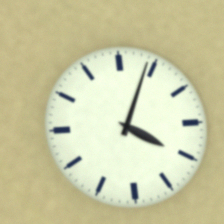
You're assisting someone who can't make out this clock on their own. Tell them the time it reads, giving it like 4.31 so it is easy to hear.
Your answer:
4.04
